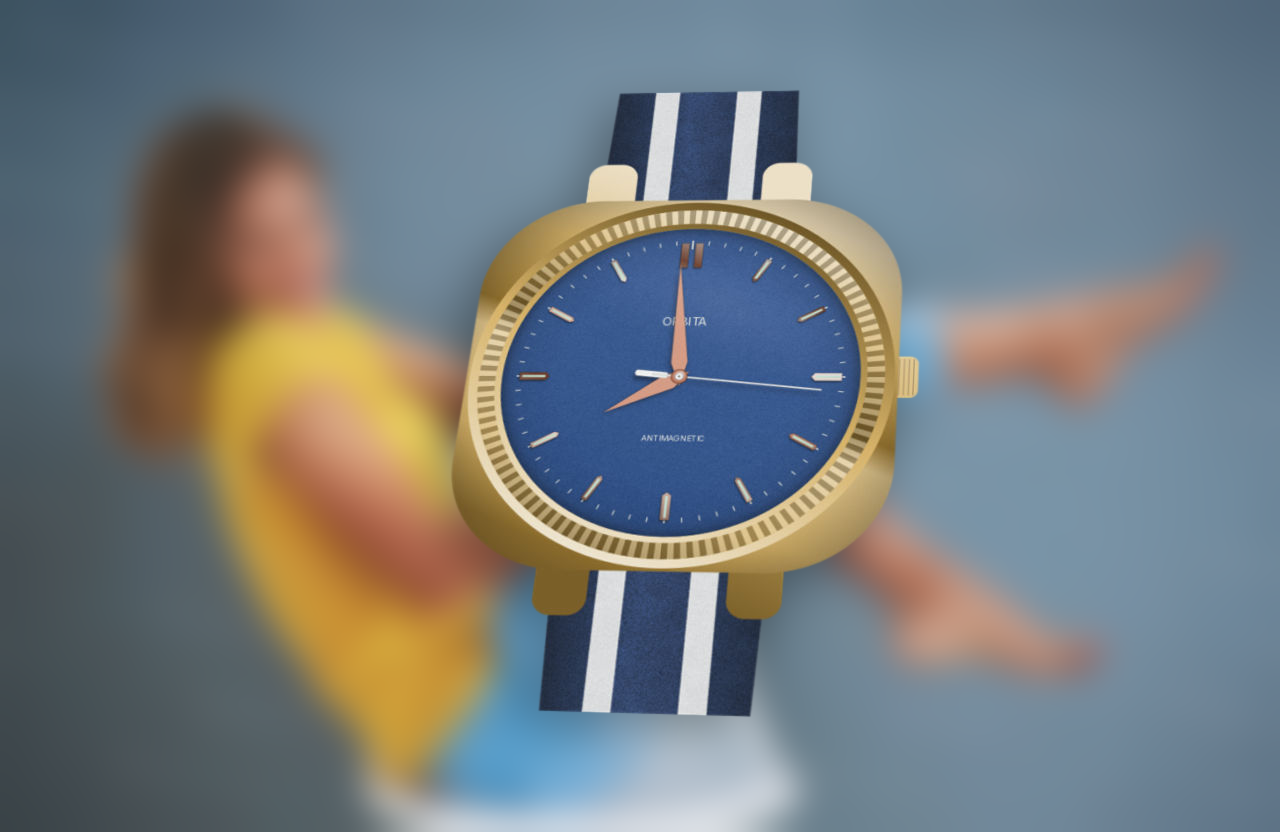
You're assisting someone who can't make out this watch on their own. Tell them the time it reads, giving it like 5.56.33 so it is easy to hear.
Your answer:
7.59.16
